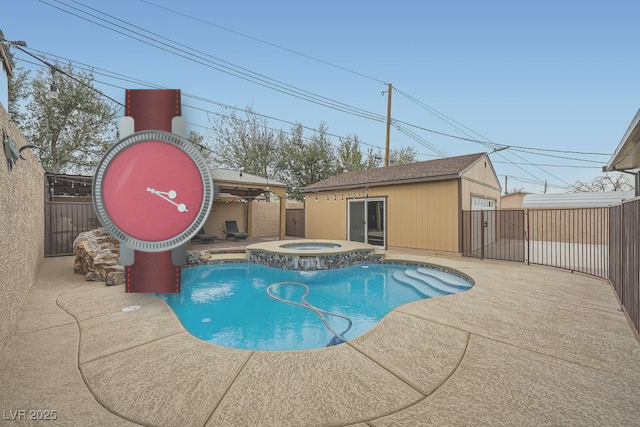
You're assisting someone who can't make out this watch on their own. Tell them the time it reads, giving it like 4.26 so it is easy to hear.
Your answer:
3.20
